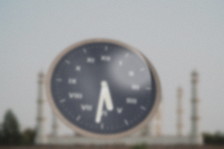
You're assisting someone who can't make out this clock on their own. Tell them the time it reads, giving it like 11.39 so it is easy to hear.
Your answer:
5.31
